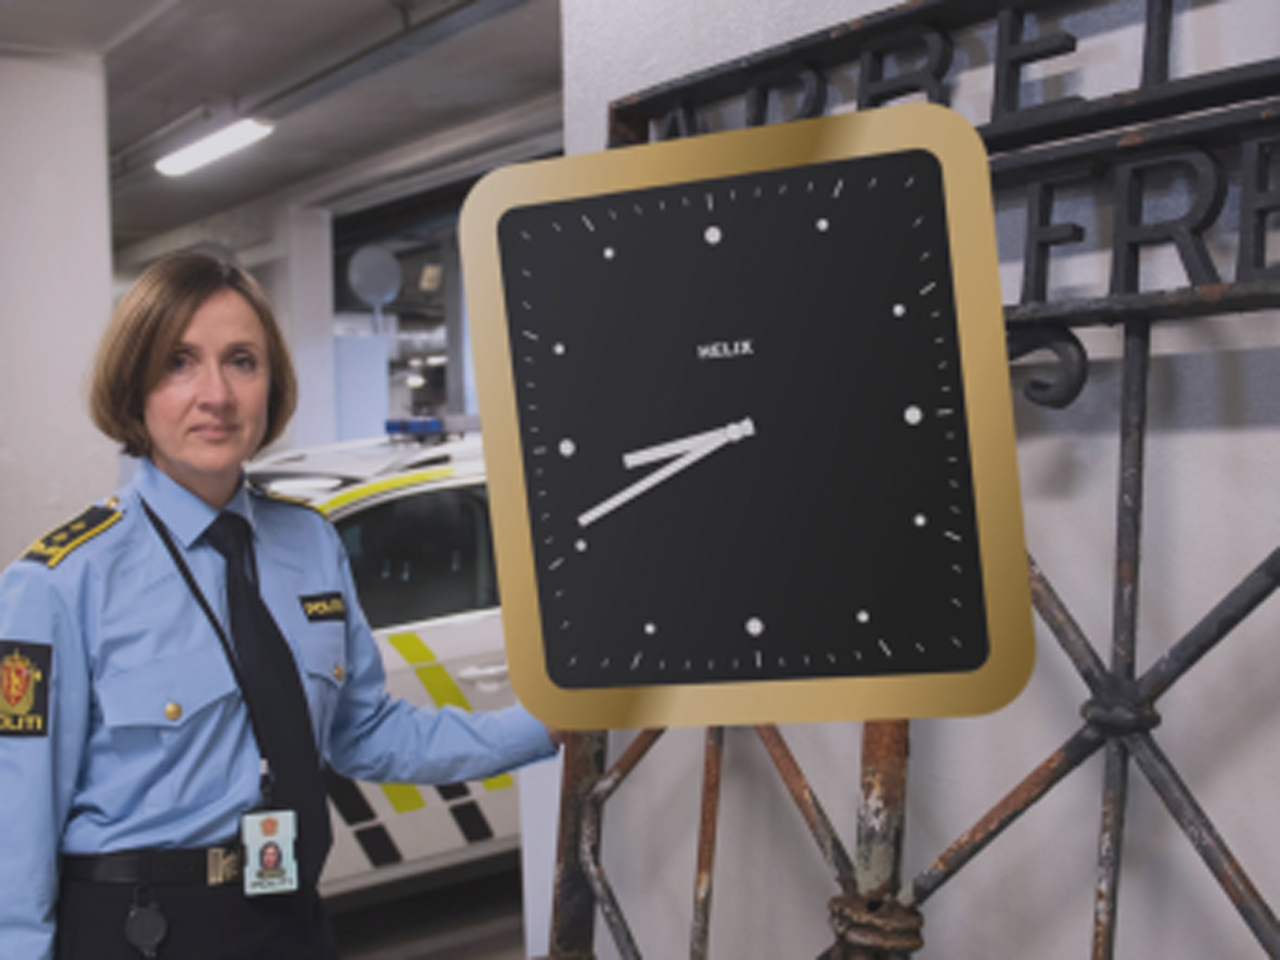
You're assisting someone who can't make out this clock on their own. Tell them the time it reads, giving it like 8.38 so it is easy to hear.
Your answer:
8.41
